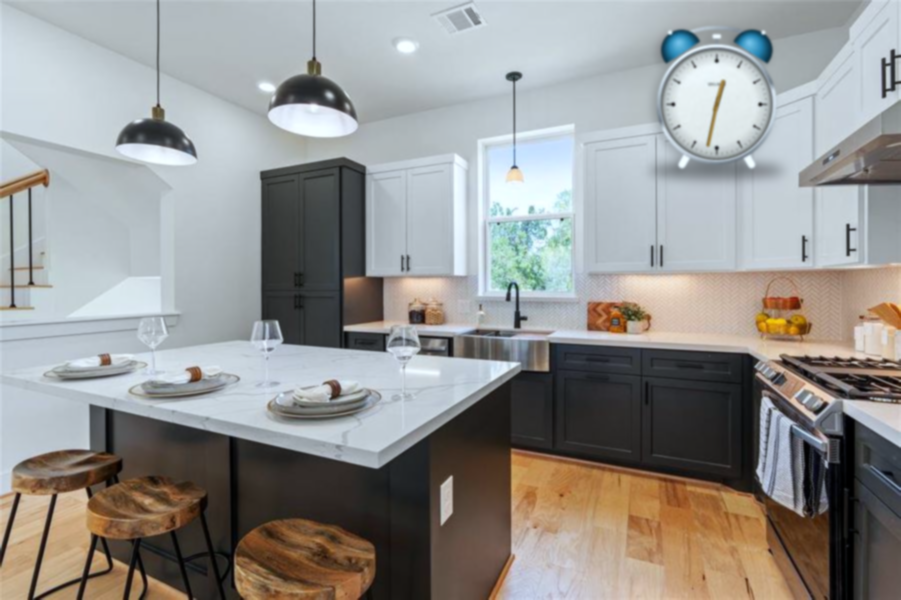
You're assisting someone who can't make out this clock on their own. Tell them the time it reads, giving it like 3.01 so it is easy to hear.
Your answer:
12.32
